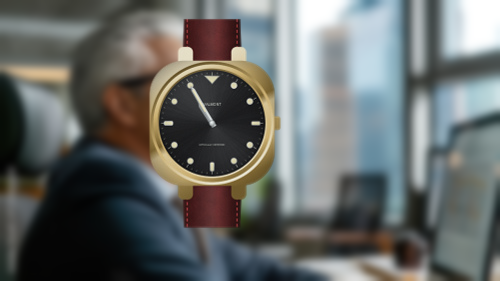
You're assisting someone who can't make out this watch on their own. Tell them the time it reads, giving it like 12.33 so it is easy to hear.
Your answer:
10.55
